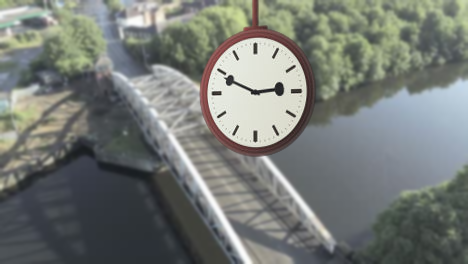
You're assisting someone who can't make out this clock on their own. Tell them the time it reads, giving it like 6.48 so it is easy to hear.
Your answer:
2.49
